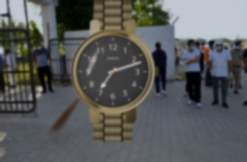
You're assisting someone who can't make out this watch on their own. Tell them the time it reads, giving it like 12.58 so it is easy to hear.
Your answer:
7.12
